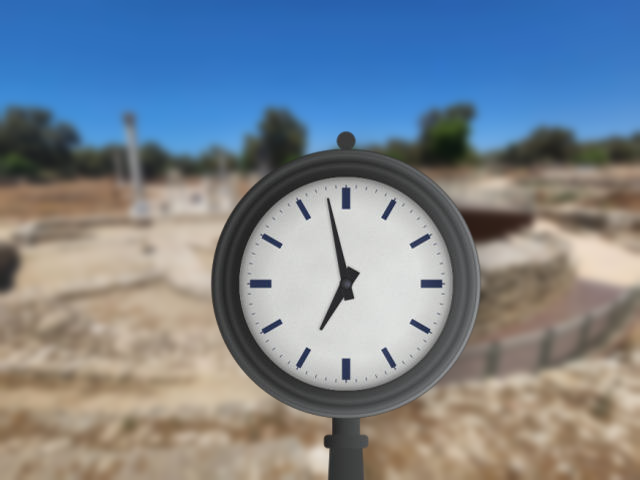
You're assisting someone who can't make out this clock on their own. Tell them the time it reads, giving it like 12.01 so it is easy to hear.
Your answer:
6.58
